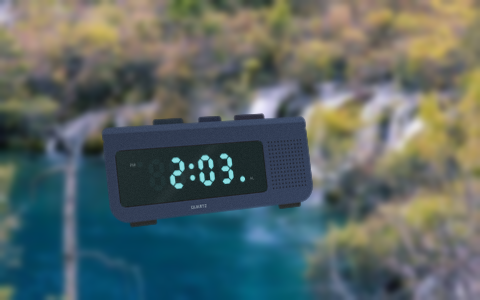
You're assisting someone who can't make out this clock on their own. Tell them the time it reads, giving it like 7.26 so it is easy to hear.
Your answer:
2.03
